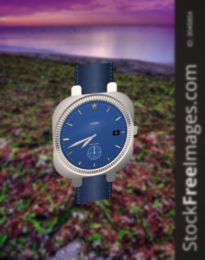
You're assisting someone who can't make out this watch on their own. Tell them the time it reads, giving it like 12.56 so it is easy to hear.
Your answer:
7.42
